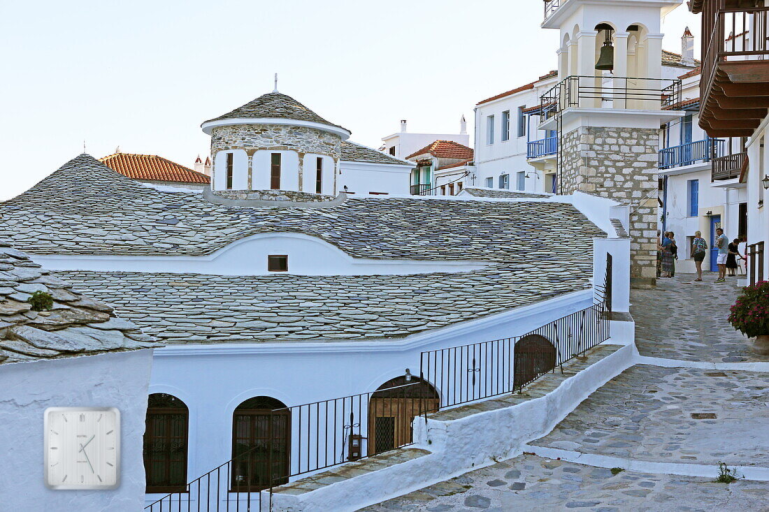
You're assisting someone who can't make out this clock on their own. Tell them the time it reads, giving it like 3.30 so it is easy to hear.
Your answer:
1.26
